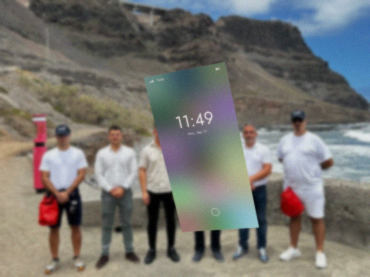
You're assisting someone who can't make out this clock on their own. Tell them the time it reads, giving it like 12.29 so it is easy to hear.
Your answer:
11.49
